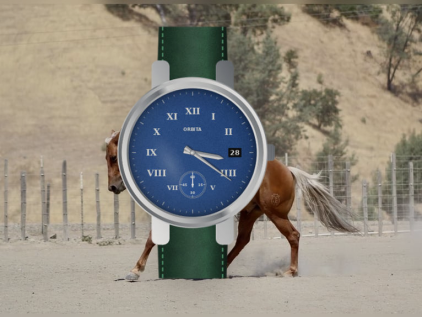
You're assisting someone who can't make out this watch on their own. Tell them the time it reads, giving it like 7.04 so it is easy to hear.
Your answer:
3.21
